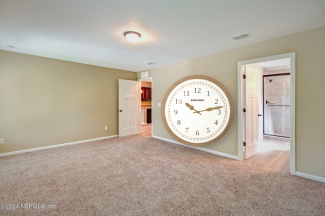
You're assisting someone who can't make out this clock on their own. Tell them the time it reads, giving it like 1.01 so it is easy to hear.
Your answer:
10.13
